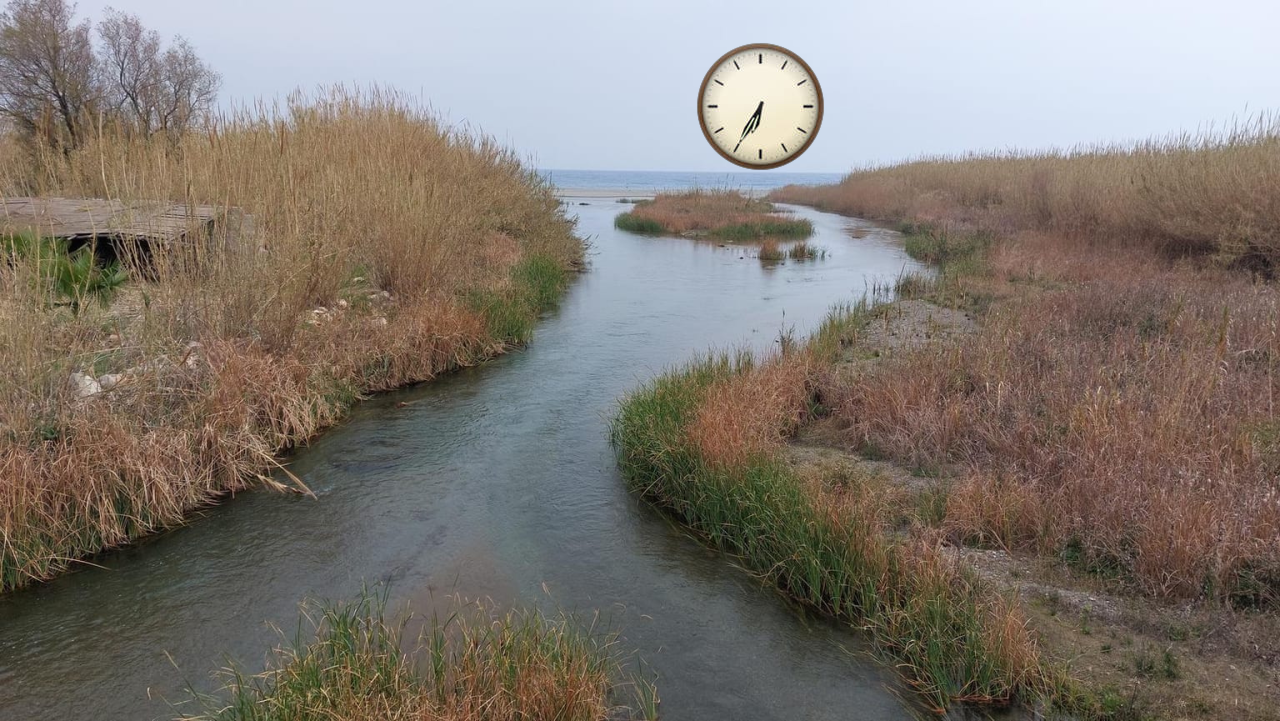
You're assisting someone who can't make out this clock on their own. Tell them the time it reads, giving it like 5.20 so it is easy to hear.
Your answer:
6.35
